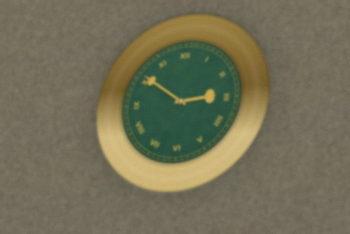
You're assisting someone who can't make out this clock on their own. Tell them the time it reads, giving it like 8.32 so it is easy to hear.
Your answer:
2.51
